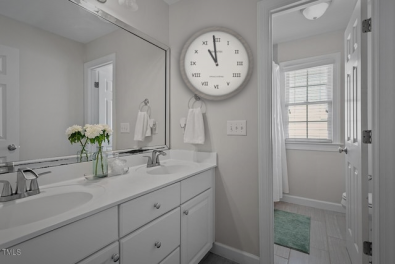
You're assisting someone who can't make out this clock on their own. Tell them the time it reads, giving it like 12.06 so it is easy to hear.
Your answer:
10.59
